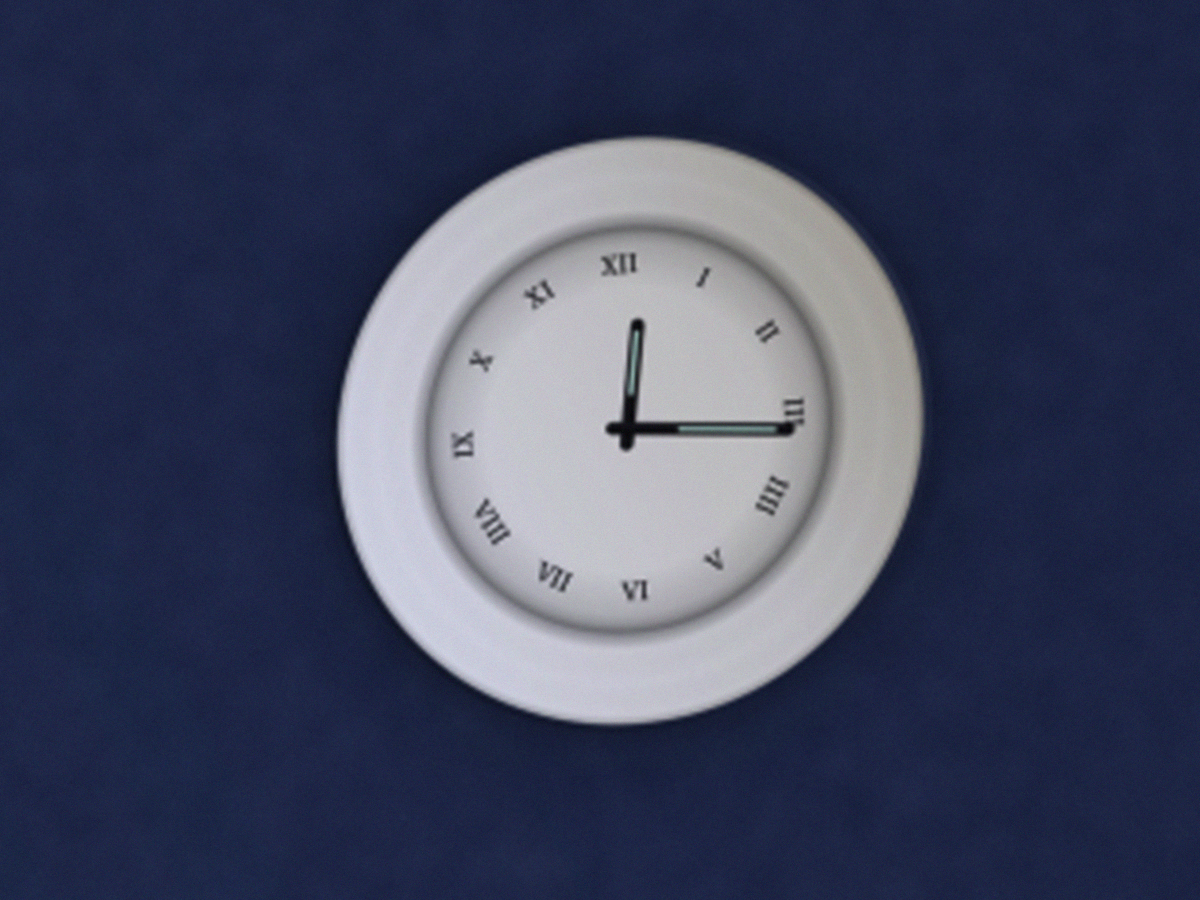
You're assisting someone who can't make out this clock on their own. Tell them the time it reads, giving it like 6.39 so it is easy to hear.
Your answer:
12.16
